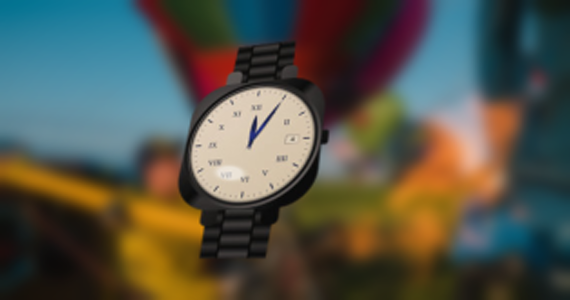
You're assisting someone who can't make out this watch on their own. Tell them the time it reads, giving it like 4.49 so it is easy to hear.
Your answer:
12.05
